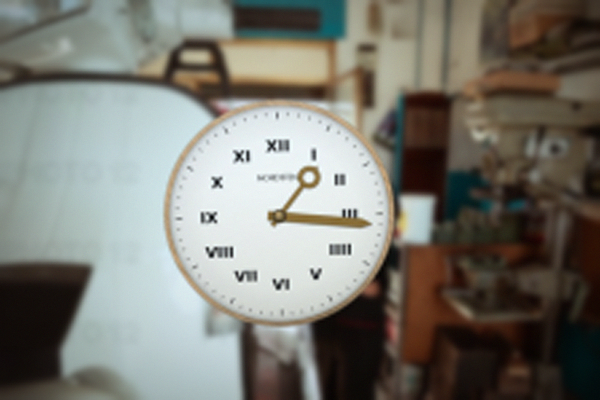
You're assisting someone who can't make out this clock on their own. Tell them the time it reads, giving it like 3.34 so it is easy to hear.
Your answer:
1.16
